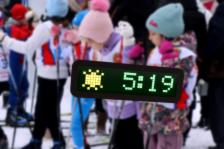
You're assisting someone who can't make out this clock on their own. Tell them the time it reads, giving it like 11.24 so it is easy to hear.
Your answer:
5.19
